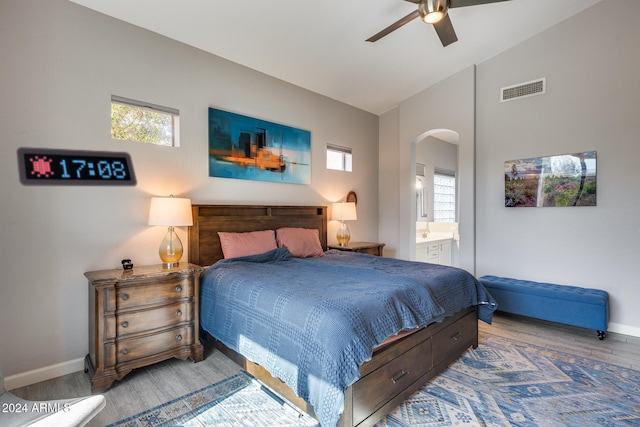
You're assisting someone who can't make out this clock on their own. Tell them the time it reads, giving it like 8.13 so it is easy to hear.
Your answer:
17.08
